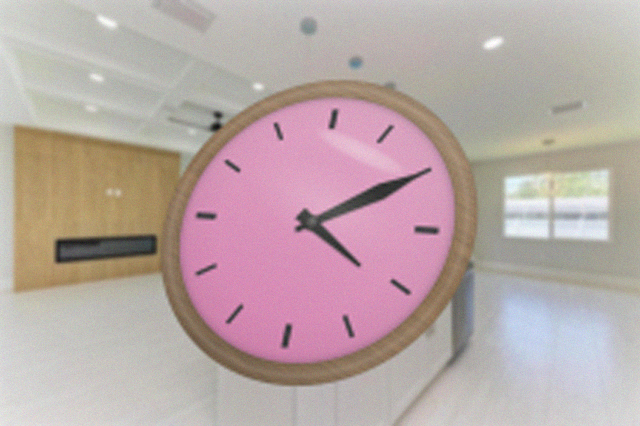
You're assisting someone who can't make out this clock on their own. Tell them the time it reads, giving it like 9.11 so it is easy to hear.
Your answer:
4.10
